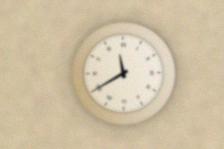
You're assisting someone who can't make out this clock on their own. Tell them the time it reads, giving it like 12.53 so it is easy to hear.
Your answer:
11.40
